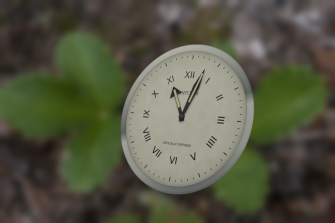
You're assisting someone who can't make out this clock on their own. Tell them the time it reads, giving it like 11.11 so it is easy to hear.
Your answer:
11.03
